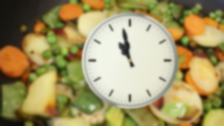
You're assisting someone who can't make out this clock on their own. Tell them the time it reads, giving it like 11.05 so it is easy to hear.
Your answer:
10.58
